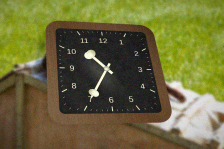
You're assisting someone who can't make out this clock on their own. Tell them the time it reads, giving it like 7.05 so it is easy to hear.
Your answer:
10.35
